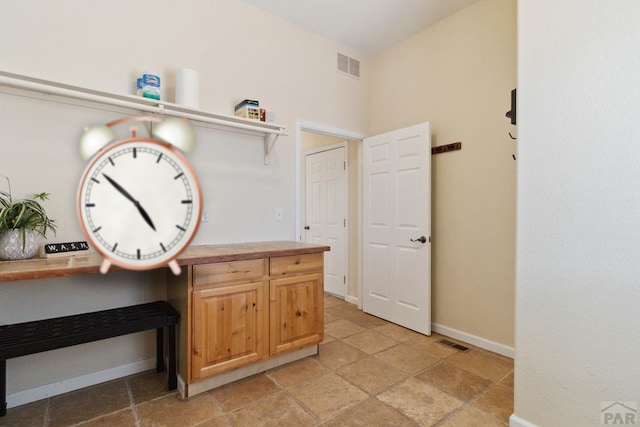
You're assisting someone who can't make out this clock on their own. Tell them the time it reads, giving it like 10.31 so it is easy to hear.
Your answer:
4.52
